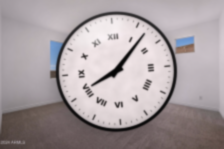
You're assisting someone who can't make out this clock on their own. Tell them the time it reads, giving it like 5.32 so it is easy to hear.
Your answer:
8.07
